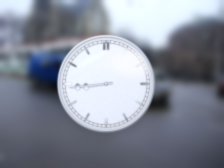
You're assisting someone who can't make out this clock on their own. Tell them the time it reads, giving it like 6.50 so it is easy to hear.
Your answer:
8.44
